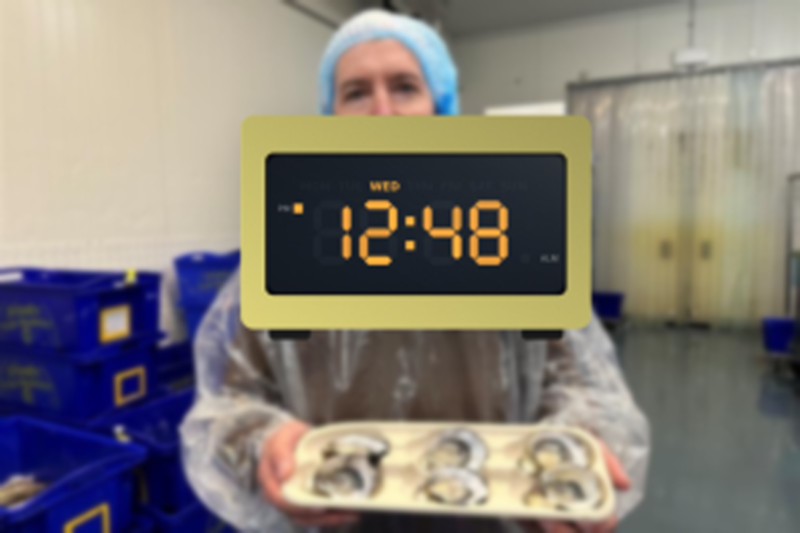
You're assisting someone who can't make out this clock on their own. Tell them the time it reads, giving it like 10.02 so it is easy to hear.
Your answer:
12.48
